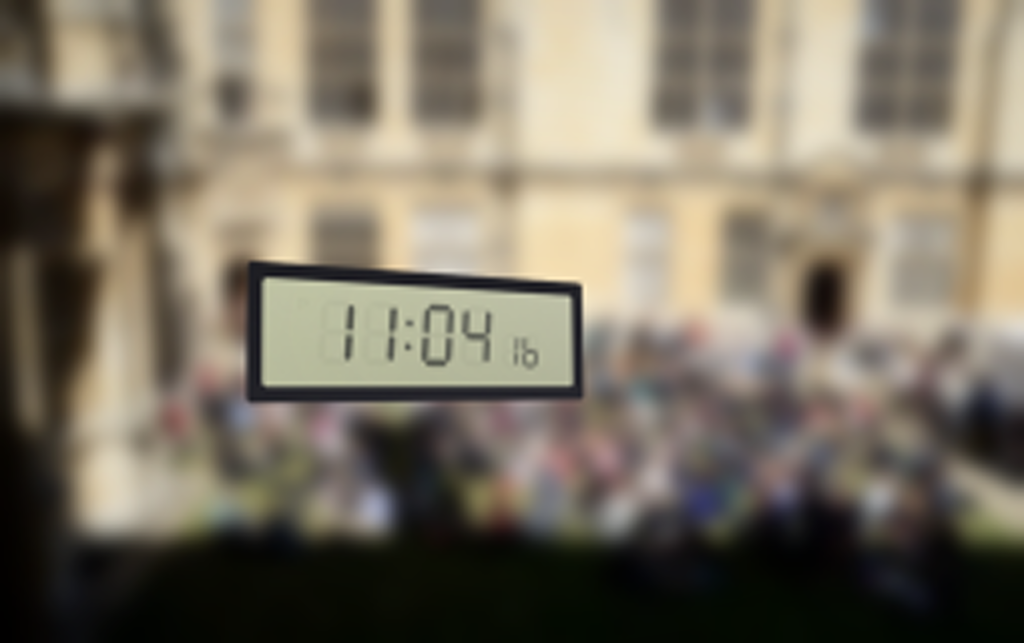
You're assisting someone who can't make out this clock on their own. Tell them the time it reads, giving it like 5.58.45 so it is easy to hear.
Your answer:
11.04.16
